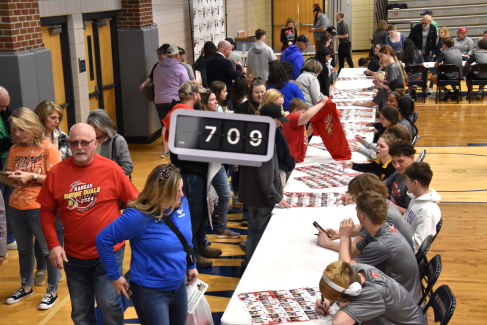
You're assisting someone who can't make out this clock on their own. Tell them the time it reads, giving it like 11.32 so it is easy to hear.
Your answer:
7.09
